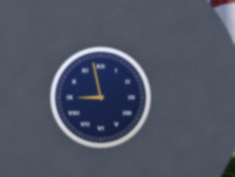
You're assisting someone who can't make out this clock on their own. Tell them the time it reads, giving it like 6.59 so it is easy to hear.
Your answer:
8.58
